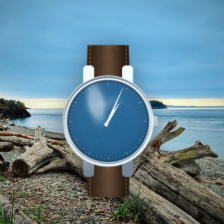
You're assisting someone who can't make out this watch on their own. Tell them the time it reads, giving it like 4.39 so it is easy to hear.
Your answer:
1.04
